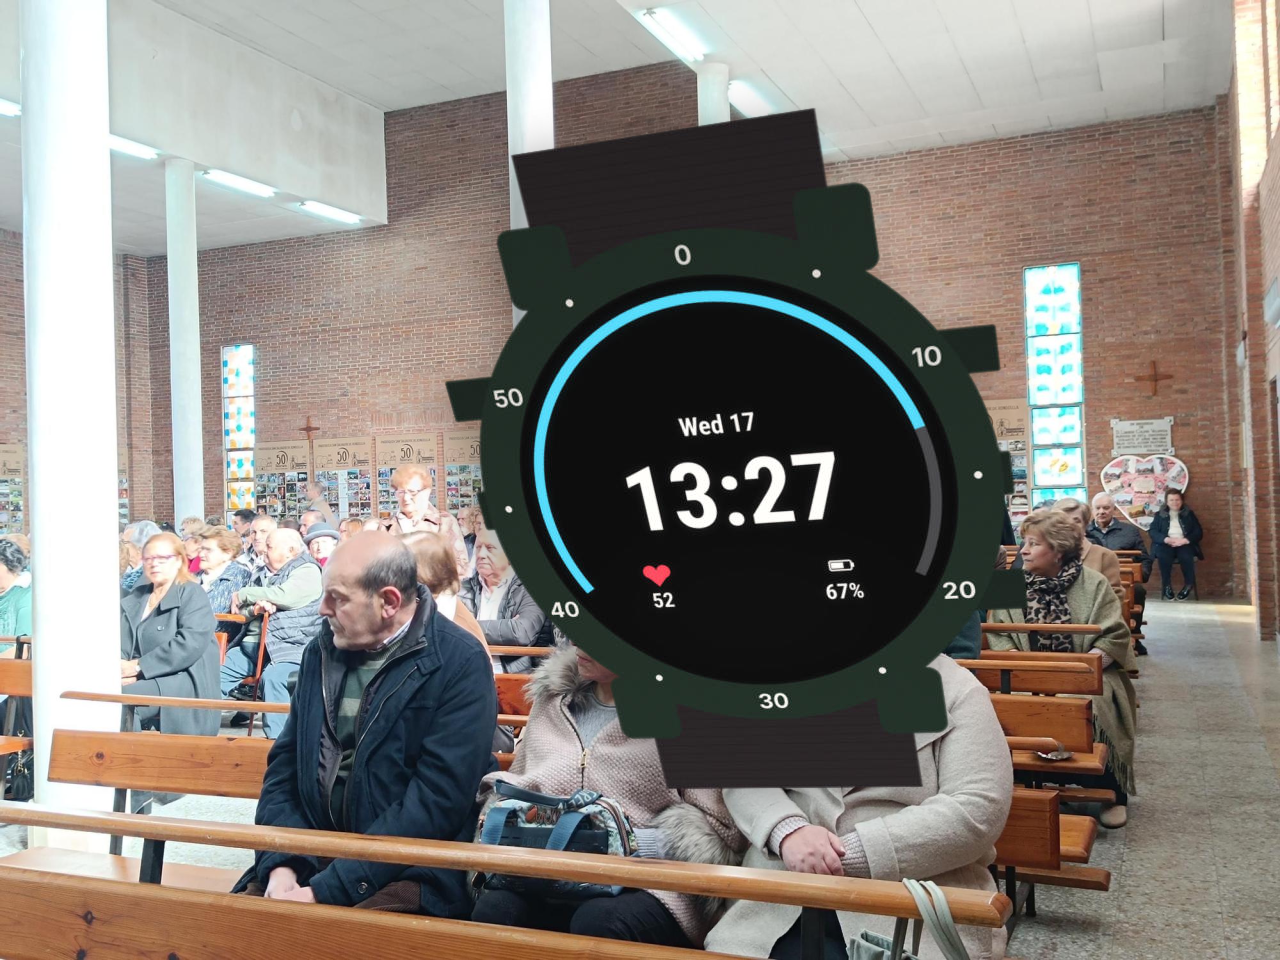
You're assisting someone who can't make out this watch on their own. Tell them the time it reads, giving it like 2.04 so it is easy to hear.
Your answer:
13.27
